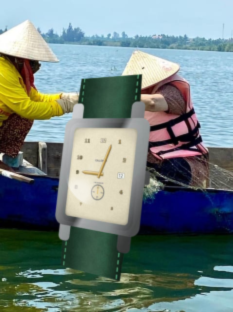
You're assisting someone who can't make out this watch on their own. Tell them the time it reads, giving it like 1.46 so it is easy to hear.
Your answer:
9.03
